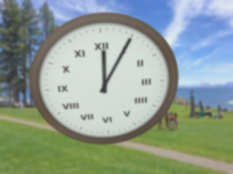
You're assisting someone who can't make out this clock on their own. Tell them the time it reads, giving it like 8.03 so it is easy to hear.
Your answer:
12.05
